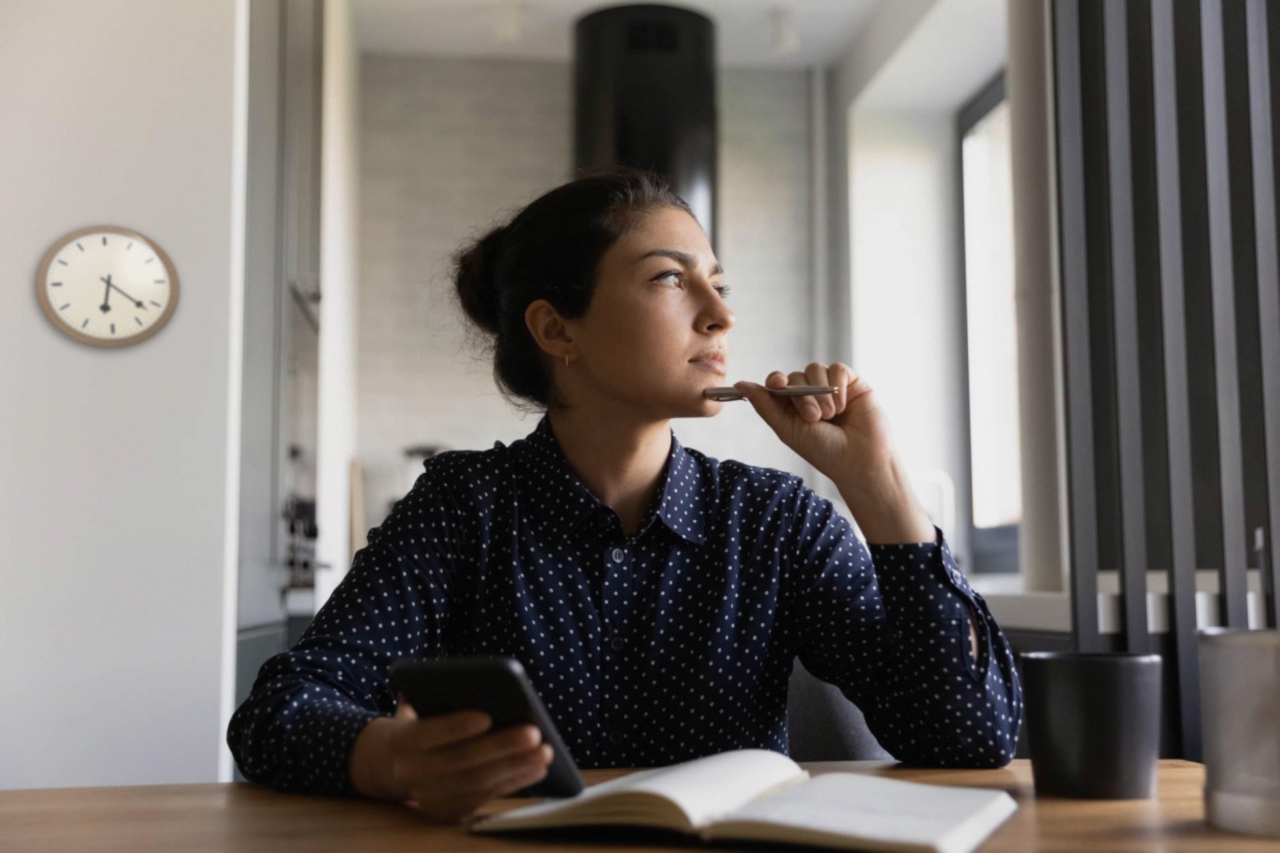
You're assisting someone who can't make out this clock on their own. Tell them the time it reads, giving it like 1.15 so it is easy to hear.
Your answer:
6.22
